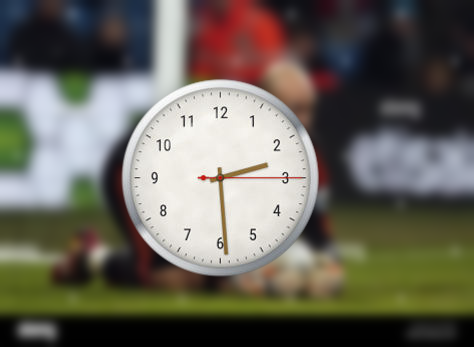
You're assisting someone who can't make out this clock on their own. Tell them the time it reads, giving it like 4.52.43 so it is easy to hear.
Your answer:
2.29.15
